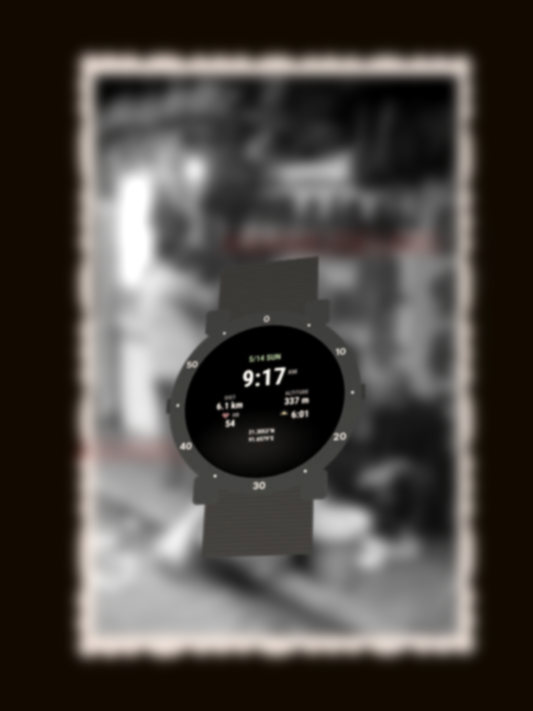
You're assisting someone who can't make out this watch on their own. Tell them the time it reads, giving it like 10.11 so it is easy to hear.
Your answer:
9.17
